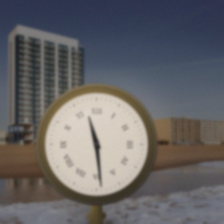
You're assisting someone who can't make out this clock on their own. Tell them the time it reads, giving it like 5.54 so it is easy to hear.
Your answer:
11.29
